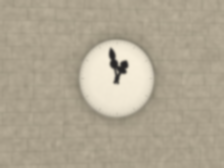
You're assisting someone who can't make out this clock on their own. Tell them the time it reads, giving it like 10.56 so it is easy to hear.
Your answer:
12.58
